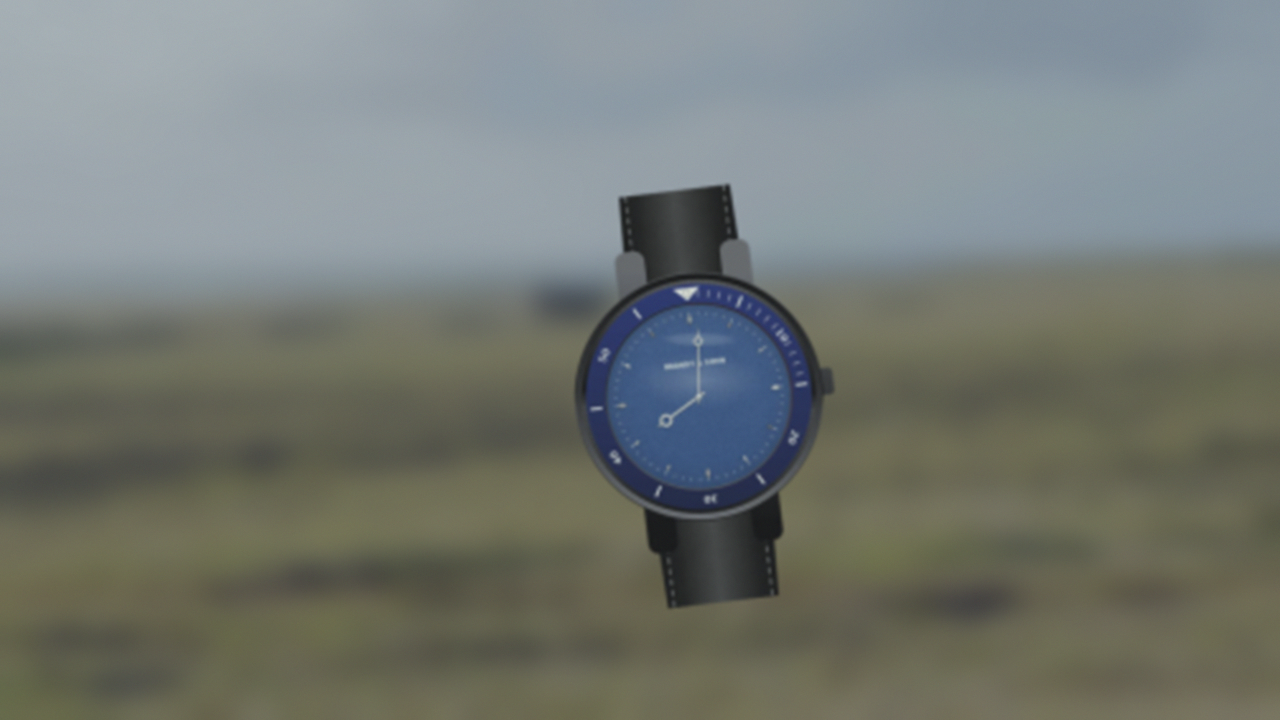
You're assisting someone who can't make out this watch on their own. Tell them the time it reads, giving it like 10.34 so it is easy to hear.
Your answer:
8.01
